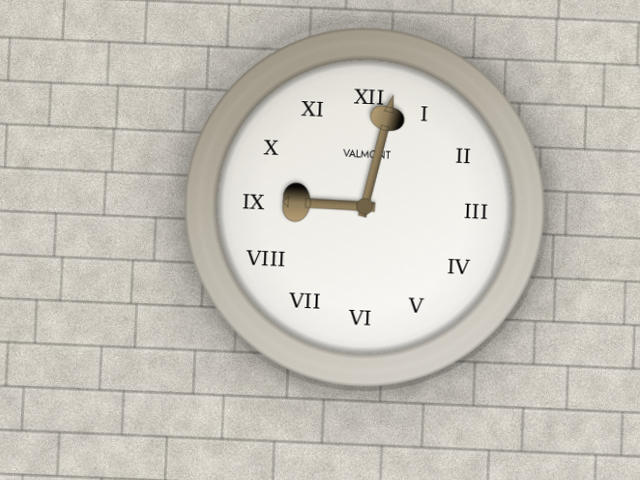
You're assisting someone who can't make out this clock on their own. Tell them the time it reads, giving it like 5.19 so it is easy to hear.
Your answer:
9.02
